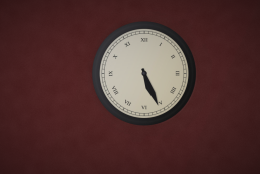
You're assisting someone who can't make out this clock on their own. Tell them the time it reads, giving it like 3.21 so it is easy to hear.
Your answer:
5.26
